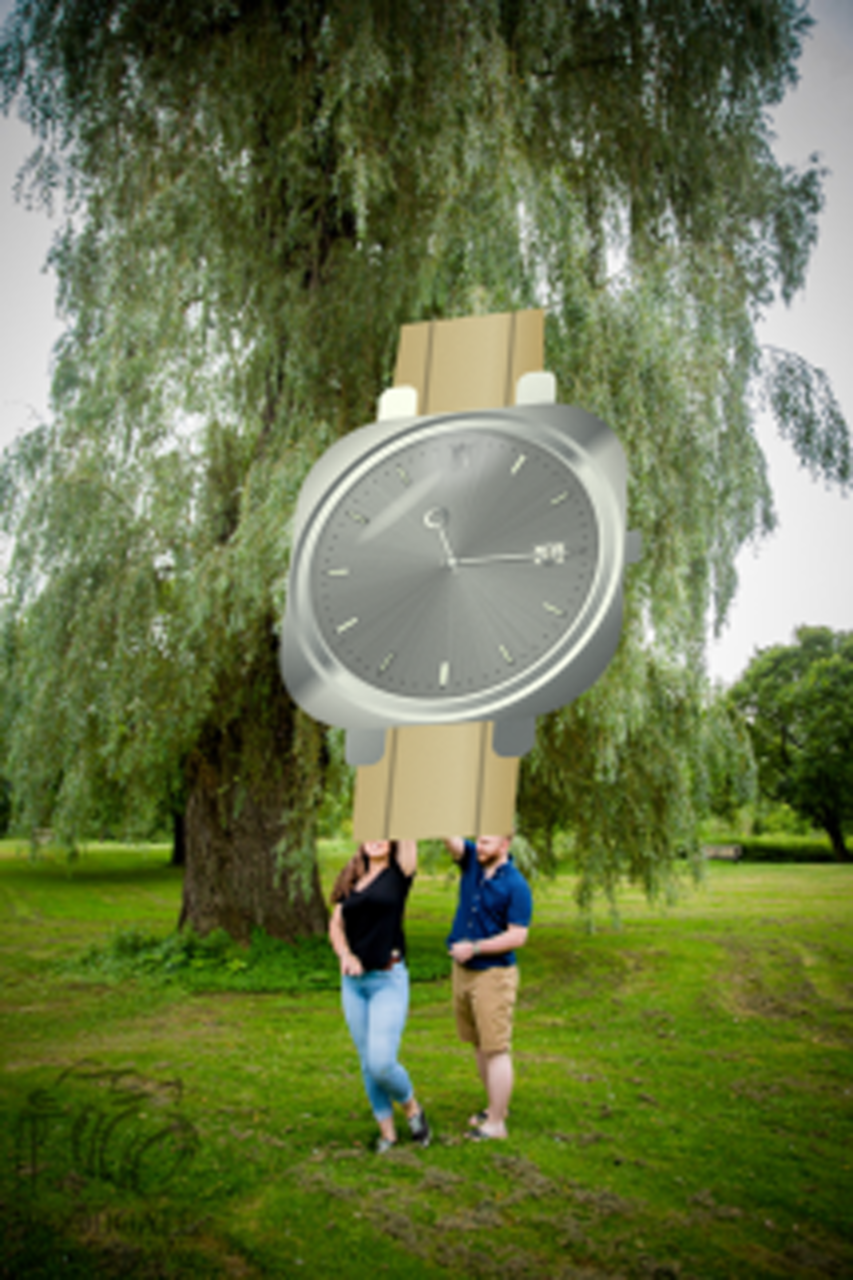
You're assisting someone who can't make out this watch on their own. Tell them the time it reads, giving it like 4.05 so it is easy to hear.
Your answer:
11.15
